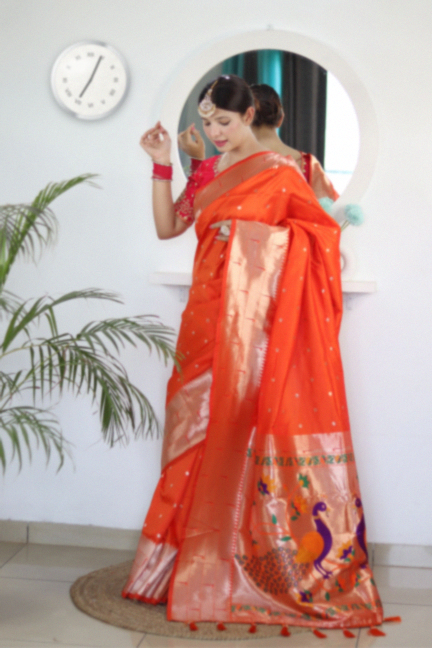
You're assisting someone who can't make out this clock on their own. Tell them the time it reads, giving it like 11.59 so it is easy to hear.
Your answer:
7.04
